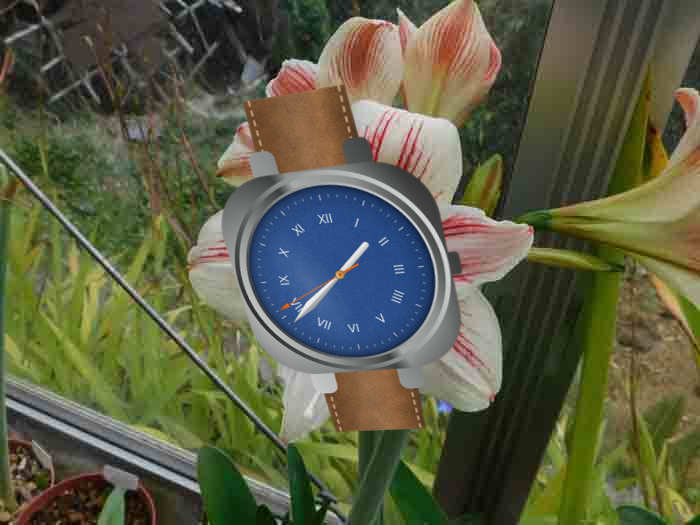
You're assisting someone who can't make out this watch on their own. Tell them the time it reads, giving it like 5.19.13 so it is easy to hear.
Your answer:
1.38.41
